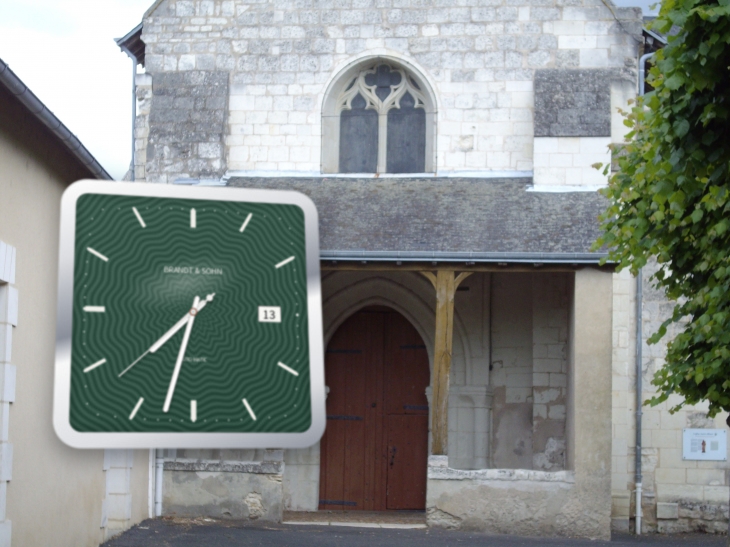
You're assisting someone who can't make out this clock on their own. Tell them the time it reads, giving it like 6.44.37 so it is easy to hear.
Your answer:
7.32.38
